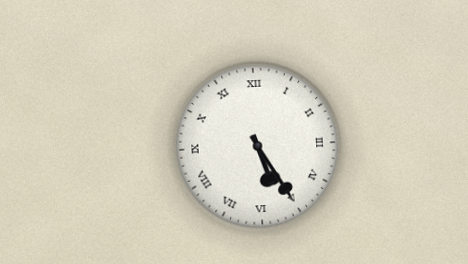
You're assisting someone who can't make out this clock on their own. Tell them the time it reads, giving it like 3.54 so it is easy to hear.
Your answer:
5.25
